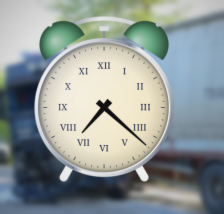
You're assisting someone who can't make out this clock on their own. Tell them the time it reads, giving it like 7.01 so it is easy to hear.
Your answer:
7.22
